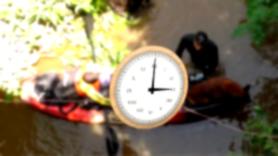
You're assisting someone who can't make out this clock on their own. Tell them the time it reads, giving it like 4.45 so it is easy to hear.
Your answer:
3.00
